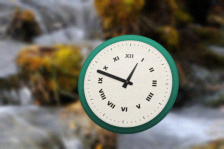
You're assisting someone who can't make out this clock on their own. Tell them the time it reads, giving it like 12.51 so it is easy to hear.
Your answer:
12.48
